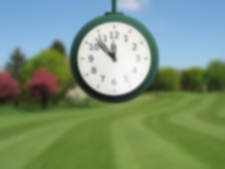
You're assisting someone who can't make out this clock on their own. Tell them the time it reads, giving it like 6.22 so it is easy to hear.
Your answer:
11.53
